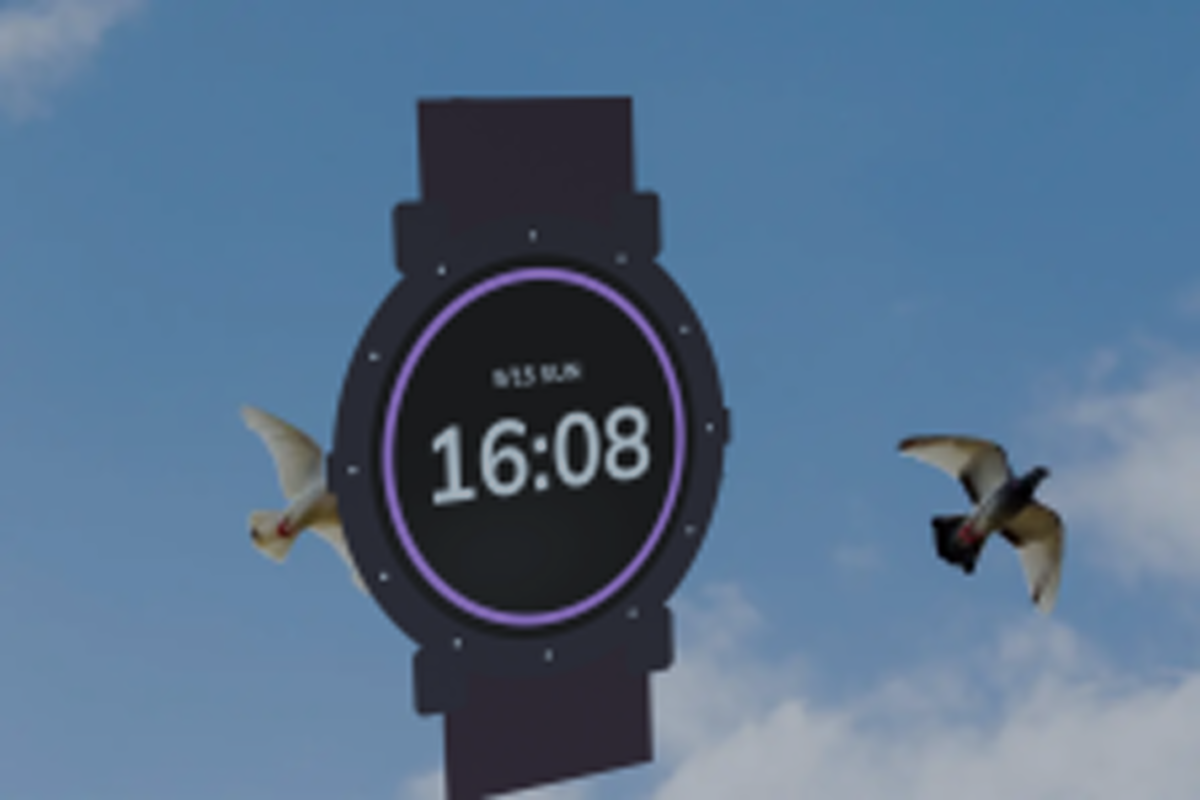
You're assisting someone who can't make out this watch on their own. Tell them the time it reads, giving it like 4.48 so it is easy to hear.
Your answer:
16.08
